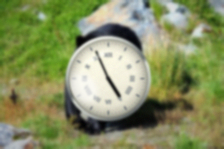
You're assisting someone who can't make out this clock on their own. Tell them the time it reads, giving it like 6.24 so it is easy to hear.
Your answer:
4.56
